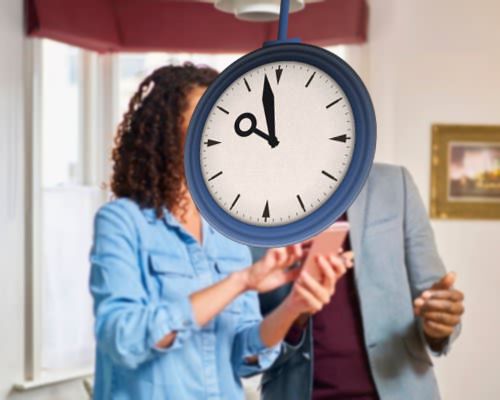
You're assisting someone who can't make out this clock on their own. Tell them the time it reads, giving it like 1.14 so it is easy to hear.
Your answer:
9.58
